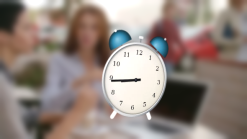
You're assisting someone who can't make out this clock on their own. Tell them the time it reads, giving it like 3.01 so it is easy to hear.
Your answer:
8.44
